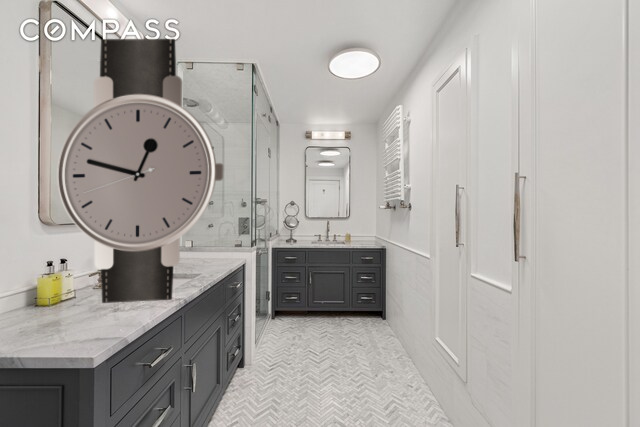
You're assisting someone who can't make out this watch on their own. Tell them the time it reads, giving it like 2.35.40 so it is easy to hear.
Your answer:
12.47.42
